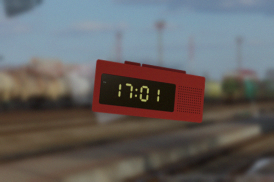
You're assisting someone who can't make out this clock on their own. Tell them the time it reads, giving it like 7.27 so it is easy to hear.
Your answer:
17.01
